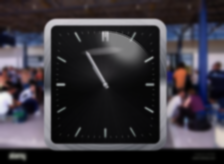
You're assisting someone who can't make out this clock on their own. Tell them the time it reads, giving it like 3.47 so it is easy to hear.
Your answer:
10.55
